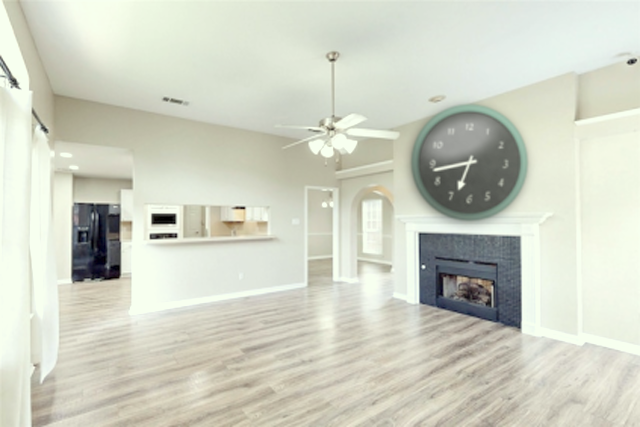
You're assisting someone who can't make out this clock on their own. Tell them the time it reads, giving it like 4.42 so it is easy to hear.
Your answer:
6.43
